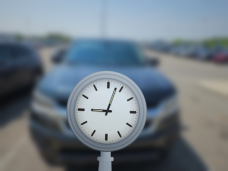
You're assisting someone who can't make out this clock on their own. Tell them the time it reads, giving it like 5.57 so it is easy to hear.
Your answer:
9.03
